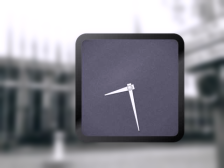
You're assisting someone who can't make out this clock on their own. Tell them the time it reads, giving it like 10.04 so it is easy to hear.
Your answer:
8.28
